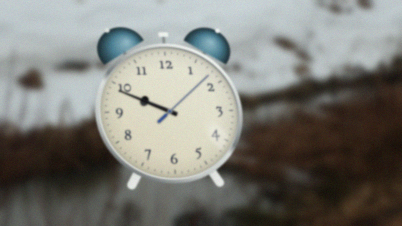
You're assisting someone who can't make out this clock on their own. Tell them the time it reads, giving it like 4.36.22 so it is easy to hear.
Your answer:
9.49.08
